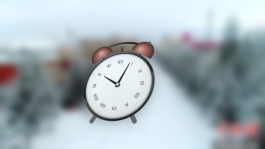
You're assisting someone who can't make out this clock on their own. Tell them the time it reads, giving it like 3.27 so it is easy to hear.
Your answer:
10.04
